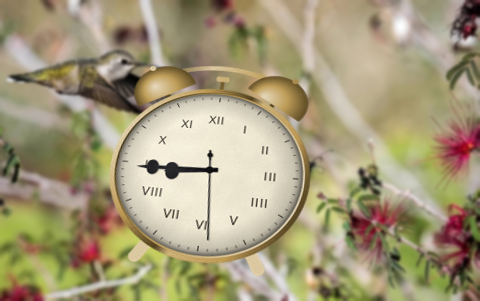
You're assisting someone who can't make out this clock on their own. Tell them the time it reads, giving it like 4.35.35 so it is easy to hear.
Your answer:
8.44.29
